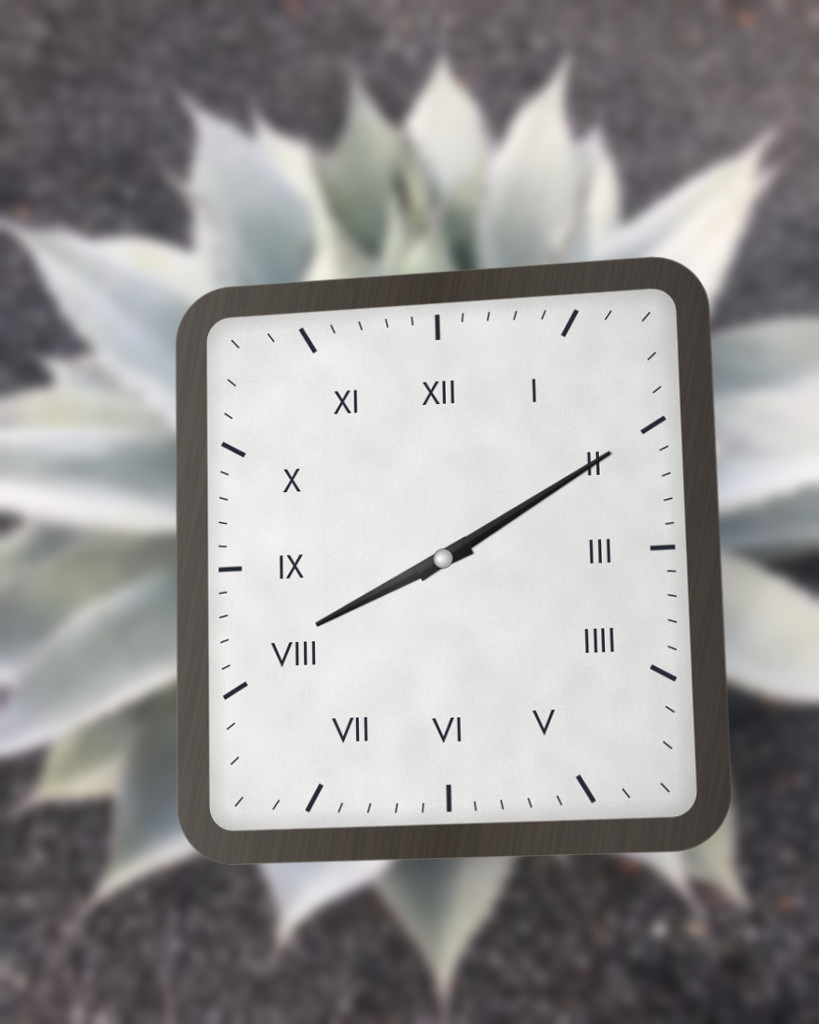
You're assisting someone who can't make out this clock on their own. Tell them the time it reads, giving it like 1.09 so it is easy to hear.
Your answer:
8.10
